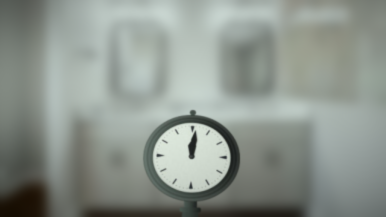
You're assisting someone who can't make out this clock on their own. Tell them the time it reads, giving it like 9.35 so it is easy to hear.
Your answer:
12.01
